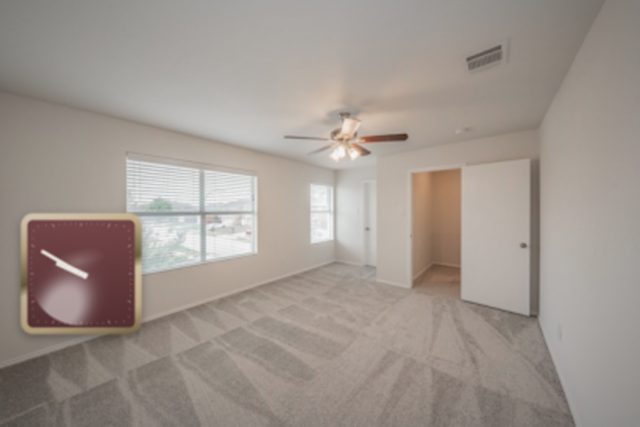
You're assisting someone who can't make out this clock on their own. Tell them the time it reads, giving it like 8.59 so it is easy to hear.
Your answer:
9.50
